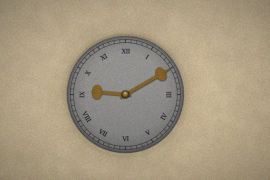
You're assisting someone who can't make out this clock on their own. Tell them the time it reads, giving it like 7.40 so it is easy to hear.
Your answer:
9.10
